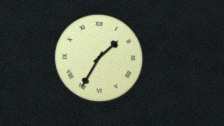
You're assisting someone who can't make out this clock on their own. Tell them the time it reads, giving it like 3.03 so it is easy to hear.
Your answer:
1.35
